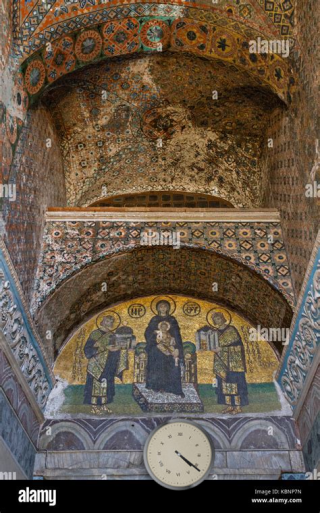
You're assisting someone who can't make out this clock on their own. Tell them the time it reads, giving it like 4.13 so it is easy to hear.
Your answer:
4.21
